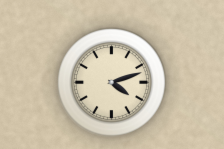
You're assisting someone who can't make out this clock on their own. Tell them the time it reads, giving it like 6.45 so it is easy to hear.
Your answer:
4.12
